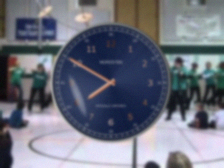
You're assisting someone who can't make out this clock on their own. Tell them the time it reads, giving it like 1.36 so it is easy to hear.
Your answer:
7.50
